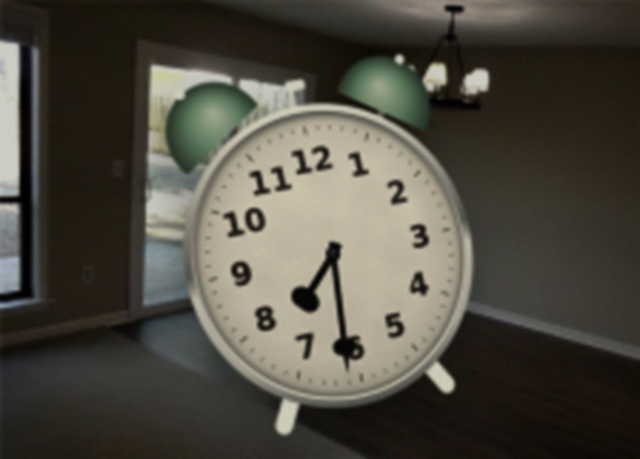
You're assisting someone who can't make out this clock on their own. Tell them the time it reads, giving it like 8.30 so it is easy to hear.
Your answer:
7.31
